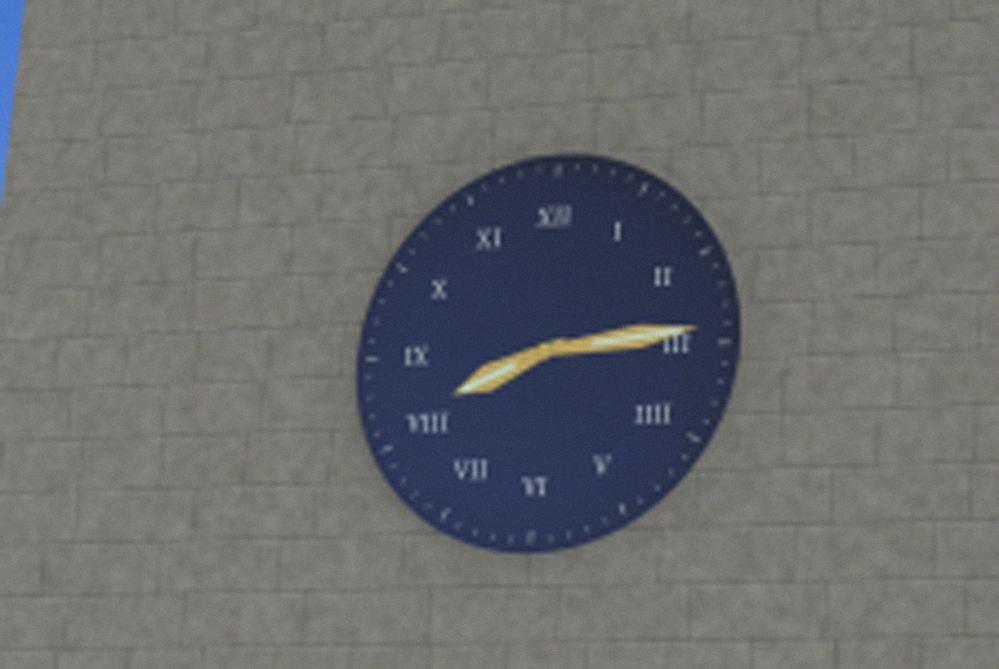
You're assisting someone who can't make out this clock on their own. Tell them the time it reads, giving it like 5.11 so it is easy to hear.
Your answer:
8.14
